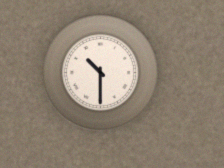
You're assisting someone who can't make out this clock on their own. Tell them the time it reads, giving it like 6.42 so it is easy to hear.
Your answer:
10.30
